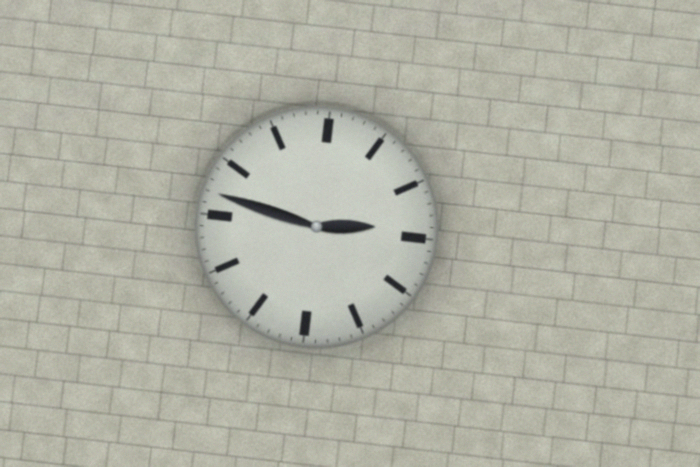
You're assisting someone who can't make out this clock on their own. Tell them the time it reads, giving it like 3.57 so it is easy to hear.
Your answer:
2.47
